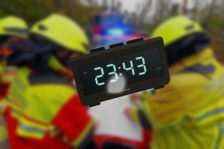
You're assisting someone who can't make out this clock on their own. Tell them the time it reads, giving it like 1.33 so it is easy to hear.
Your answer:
23.43
